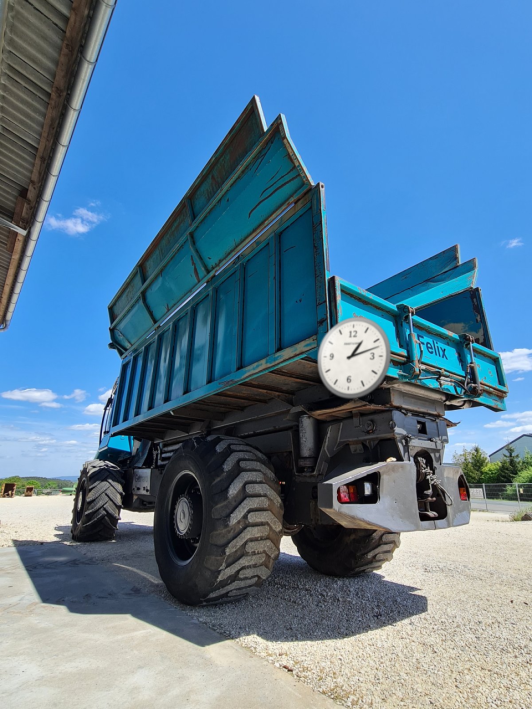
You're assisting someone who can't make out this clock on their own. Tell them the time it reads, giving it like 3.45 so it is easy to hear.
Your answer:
1.12
